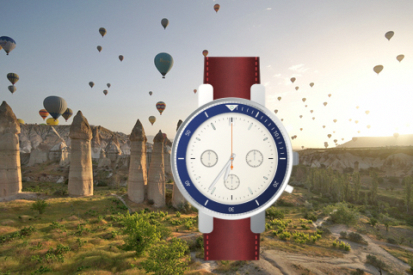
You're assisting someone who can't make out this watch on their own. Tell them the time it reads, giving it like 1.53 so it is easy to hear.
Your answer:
6.36
